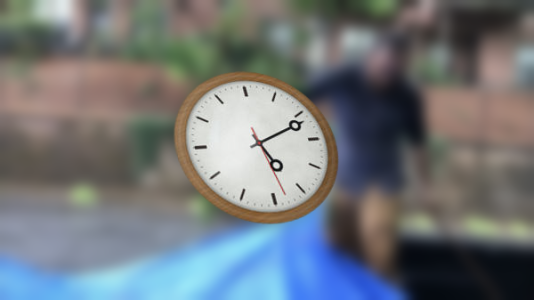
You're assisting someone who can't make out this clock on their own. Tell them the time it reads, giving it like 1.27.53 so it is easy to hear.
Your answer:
5.11.28
